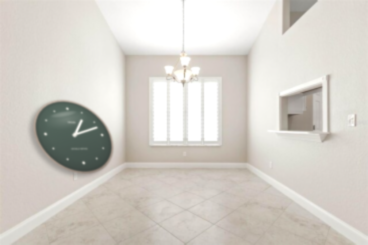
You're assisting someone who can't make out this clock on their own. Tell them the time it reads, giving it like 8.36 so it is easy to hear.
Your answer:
1.12
